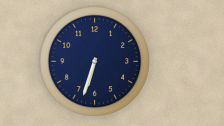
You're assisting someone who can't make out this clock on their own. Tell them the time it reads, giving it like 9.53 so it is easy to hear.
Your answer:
6.33
